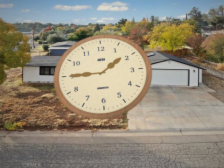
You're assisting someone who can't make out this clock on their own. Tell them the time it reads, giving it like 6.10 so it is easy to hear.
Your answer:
1.45
